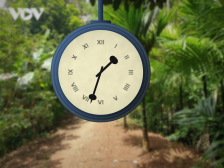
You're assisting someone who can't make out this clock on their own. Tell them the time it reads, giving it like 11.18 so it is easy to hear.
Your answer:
1.33
